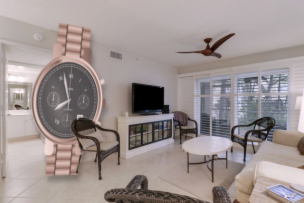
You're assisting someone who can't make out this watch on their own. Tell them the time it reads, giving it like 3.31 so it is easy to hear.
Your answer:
7.57
